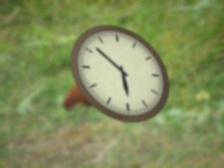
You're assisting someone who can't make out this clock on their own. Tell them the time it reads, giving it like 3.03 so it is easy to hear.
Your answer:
5.52
